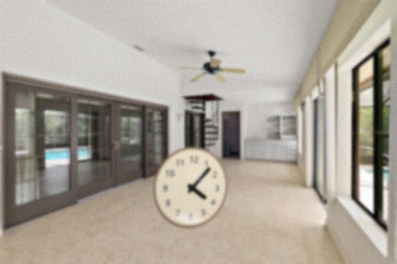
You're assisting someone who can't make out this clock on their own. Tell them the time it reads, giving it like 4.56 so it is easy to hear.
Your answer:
4.07
